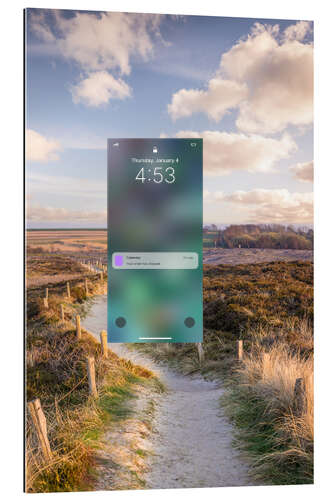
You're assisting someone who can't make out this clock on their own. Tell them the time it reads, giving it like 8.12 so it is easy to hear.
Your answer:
4.53
